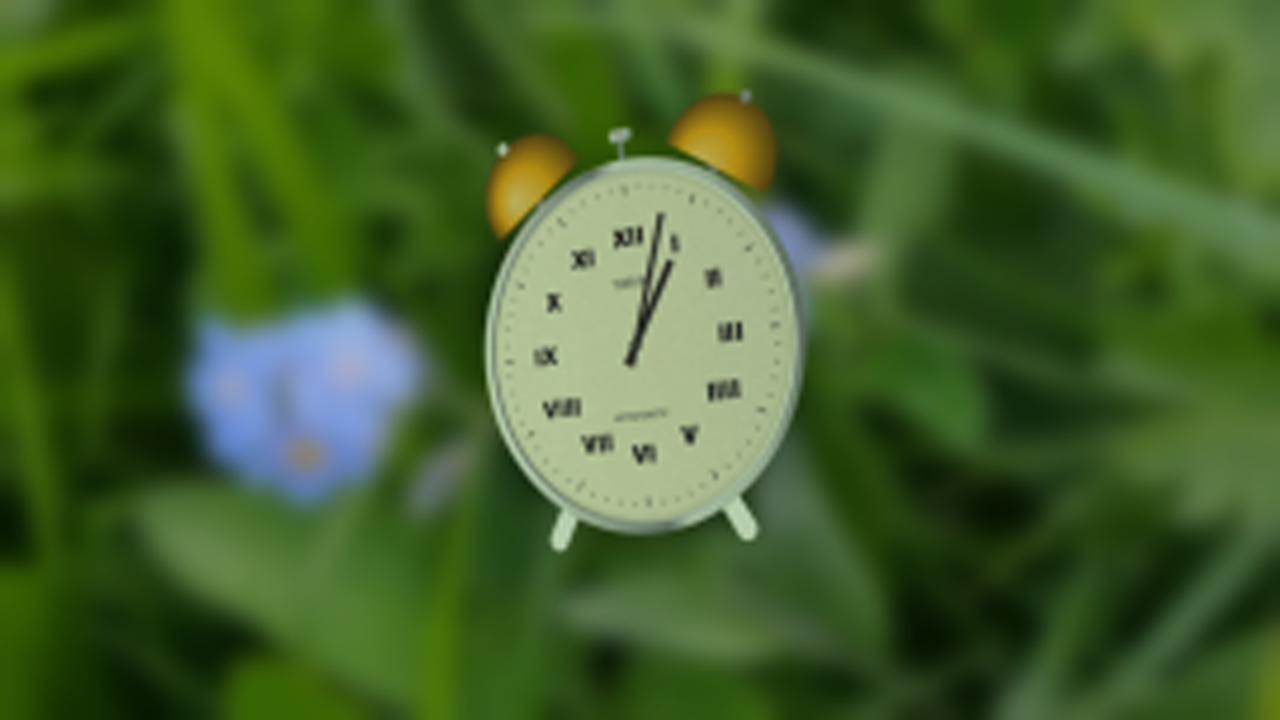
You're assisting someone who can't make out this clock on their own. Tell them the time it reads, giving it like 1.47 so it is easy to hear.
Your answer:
1.03
